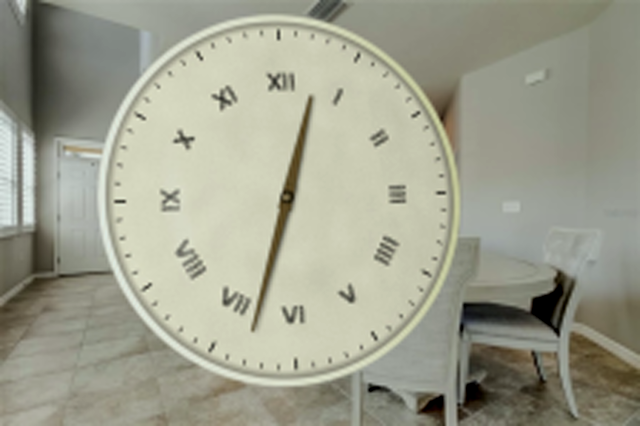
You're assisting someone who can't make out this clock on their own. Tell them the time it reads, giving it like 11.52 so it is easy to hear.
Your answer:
12.33
